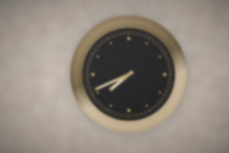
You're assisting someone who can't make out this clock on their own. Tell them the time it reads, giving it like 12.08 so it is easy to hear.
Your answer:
7.41
